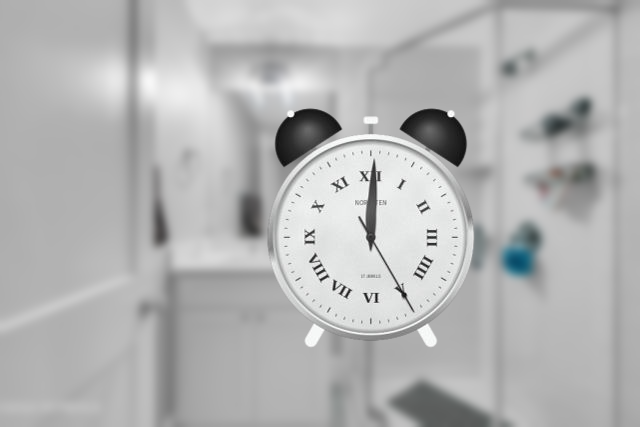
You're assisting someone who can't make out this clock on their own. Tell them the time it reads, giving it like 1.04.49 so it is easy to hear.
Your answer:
12.00.25
